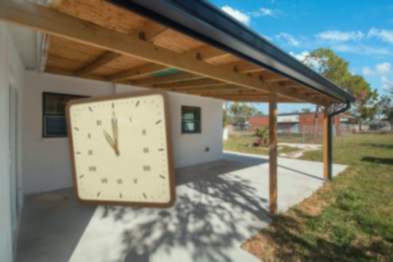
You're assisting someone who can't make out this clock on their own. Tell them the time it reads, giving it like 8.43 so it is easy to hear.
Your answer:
11.00
